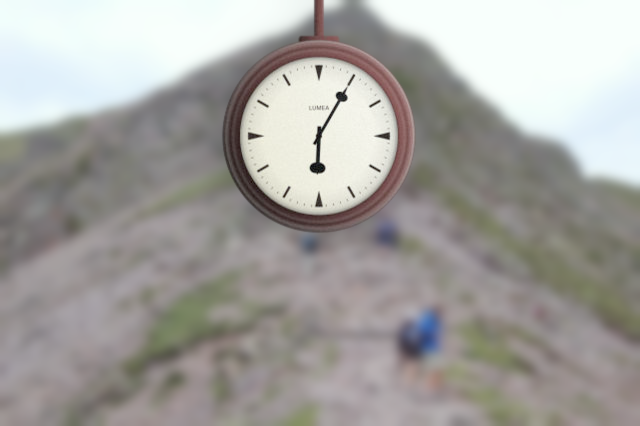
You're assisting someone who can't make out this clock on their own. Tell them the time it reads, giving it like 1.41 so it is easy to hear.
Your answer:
6.05
